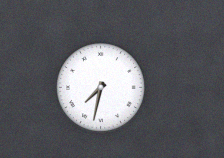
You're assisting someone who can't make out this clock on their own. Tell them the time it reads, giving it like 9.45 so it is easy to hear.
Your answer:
7.32
